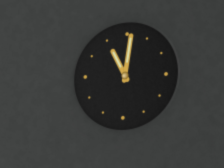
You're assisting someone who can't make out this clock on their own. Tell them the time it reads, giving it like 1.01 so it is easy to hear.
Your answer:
11.01
